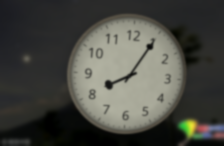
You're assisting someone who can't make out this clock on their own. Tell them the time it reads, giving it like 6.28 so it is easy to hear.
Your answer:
8.05
